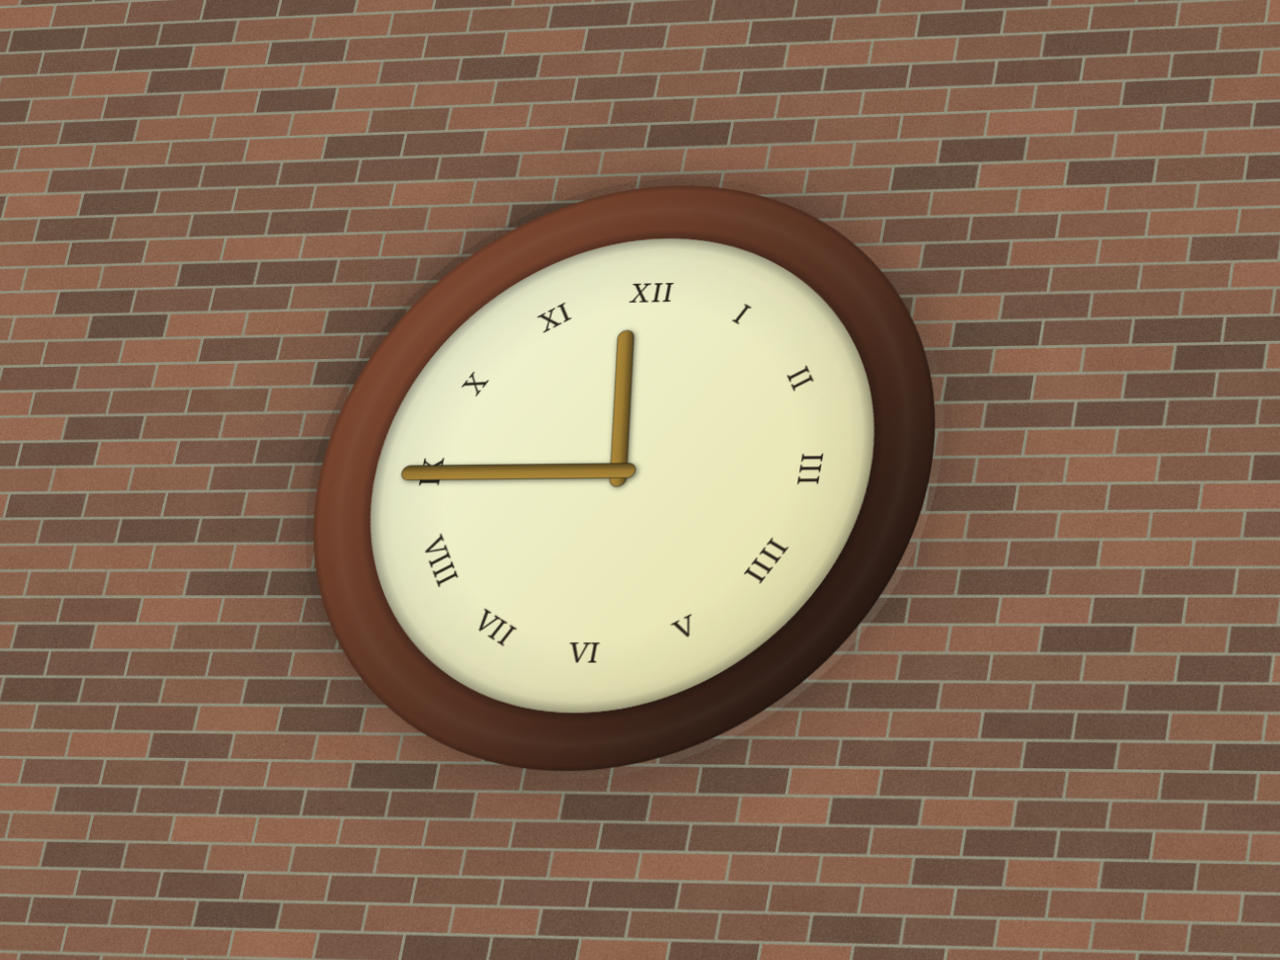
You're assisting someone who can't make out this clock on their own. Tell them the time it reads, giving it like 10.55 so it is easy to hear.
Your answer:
11.45
